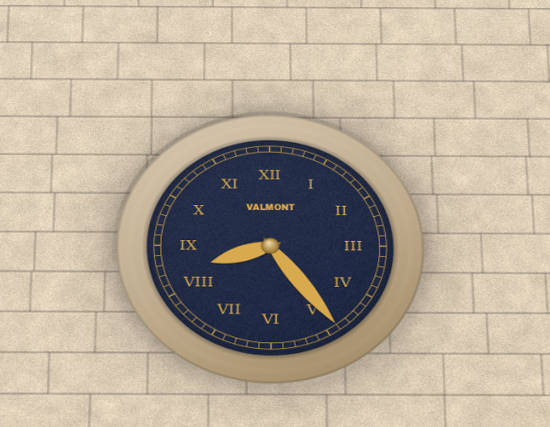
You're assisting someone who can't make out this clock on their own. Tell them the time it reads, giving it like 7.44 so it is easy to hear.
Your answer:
8.24
